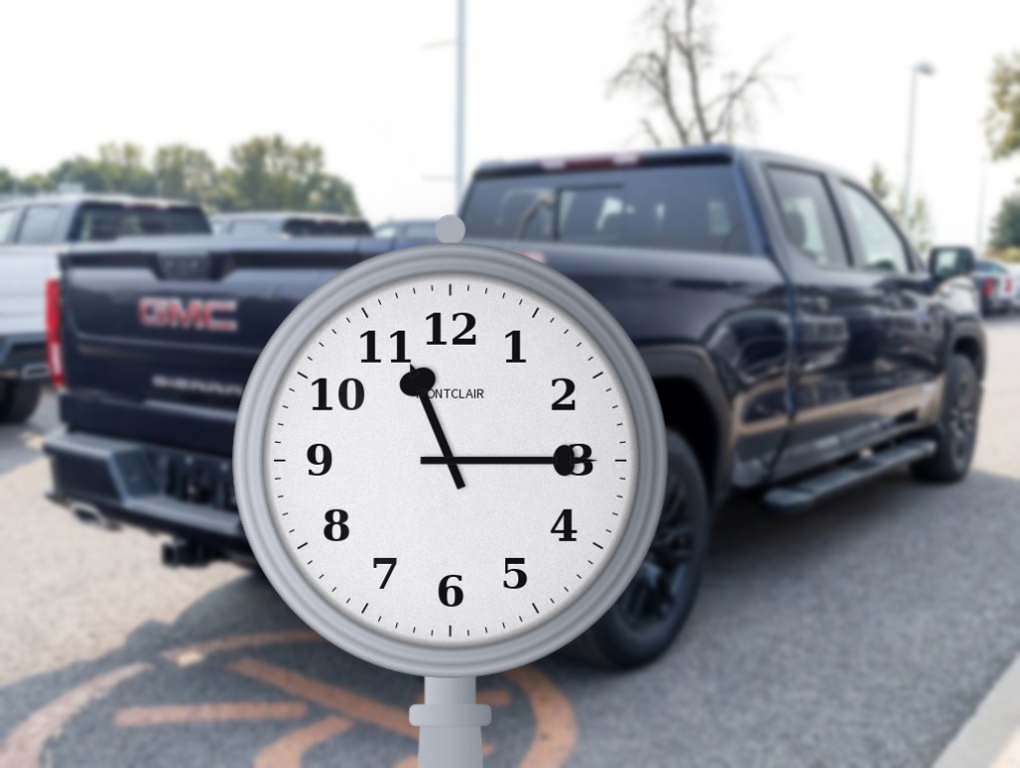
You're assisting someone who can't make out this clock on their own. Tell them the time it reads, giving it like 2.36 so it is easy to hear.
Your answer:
11.15
